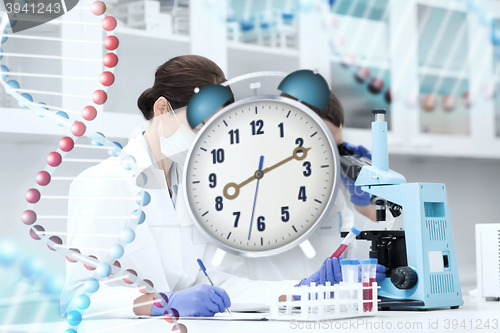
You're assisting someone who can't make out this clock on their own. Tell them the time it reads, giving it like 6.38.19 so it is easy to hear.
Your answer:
8.11.32
